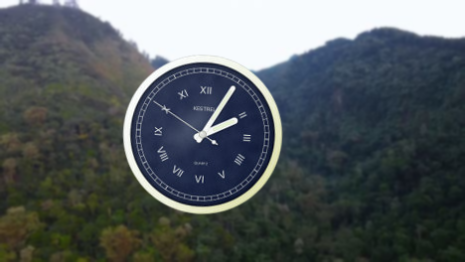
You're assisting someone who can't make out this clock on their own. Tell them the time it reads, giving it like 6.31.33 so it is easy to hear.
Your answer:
2.04.50
